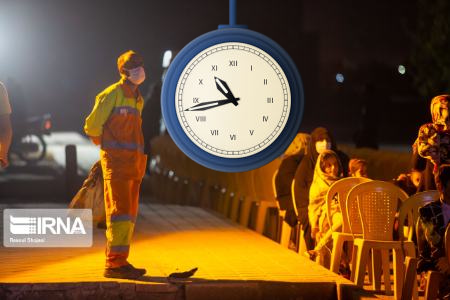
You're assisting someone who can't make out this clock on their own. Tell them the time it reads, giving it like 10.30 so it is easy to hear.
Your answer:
10.43
